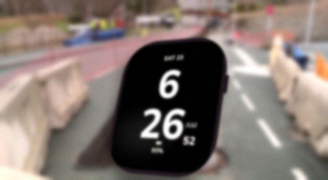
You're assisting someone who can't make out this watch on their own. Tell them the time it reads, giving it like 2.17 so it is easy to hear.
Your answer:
6.26
